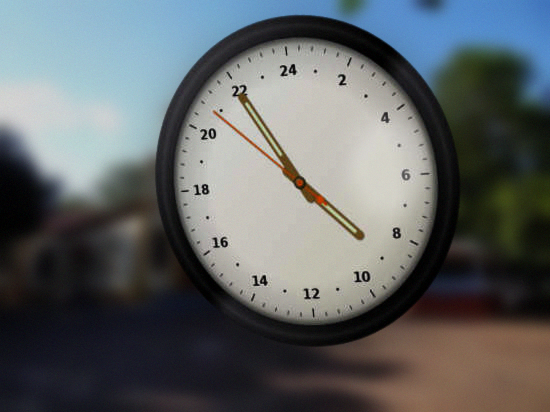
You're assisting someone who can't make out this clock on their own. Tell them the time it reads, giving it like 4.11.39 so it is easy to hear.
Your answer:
8.54.52
